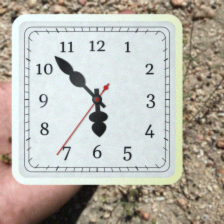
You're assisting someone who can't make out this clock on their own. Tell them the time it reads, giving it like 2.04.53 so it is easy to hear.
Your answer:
5.52.36
